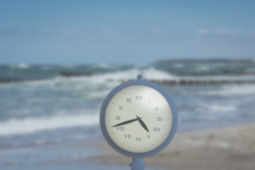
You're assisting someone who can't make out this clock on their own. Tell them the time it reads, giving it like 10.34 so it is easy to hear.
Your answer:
4.42
